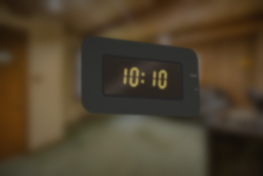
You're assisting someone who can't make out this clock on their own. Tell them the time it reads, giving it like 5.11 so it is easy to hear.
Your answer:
10.10
